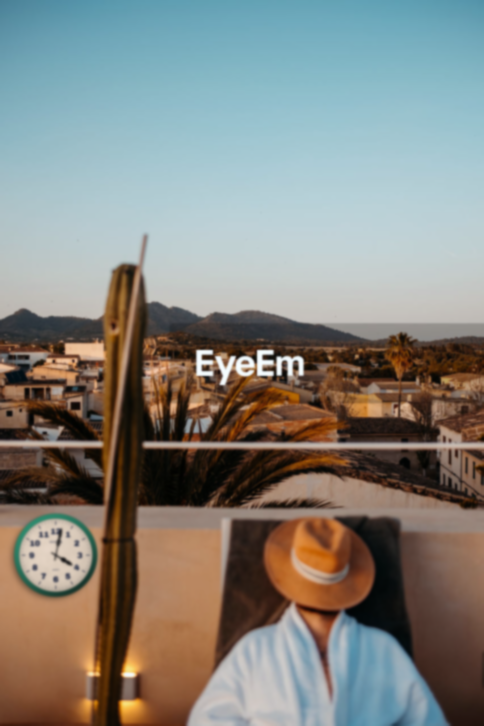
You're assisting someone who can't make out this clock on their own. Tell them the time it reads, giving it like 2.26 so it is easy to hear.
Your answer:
4.02
